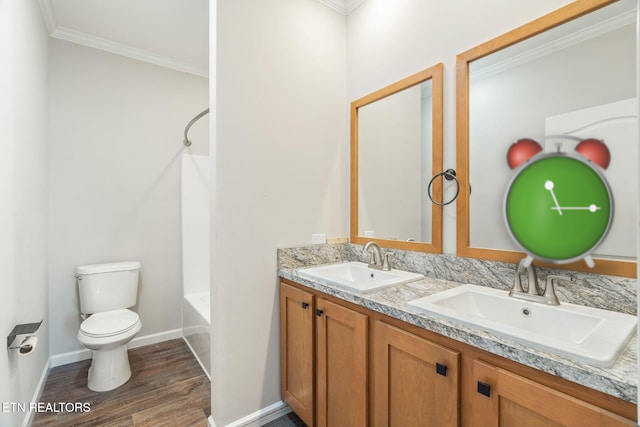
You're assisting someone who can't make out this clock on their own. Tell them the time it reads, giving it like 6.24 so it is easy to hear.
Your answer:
11.15
